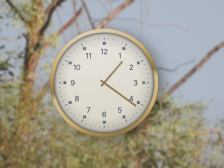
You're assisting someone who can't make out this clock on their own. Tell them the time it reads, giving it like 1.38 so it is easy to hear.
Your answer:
1.21
